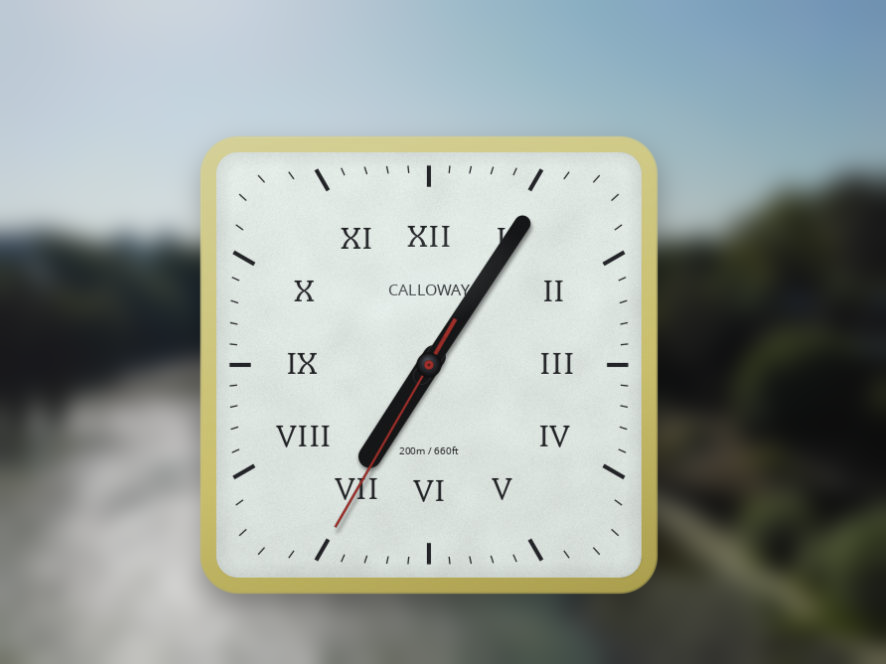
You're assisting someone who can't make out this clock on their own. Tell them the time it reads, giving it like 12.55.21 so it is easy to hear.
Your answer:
7.05.35
